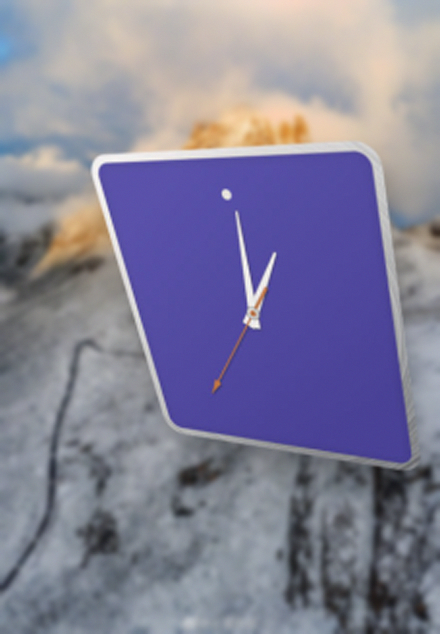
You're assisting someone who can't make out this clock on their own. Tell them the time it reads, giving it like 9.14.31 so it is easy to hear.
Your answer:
1.00.36
